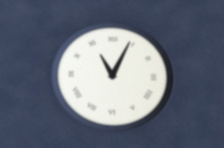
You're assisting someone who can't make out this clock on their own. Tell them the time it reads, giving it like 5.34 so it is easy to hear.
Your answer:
11.04
